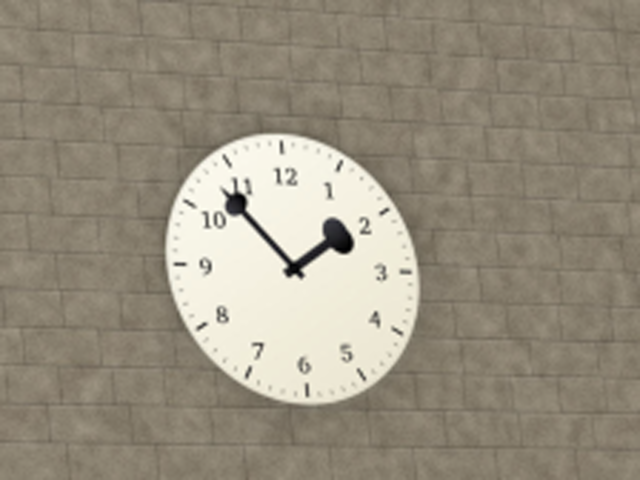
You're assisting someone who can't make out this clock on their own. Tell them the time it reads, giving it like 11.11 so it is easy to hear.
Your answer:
1.53
